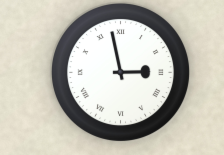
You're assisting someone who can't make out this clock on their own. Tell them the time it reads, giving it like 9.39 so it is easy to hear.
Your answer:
2.58
